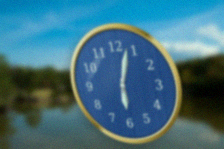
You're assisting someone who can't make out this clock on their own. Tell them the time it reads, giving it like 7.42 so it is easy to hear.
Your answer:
6.03
